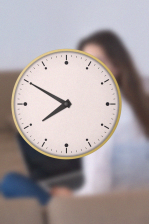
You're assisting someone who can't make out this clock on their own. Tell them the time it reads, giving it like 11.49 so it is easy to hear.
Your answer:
7.50
